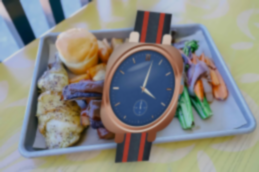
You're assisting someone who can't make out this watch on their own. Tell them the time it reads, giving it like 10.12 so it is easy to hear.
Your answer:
4.02
